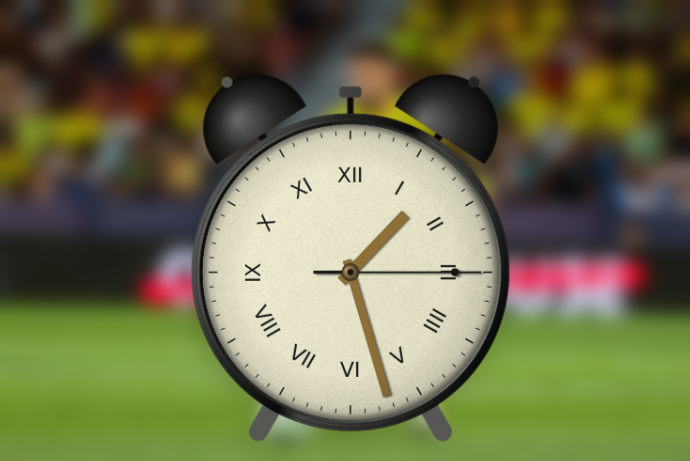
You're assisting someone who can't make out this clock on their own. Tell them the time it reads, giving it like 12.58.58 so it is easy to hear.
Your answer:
1.27.15
